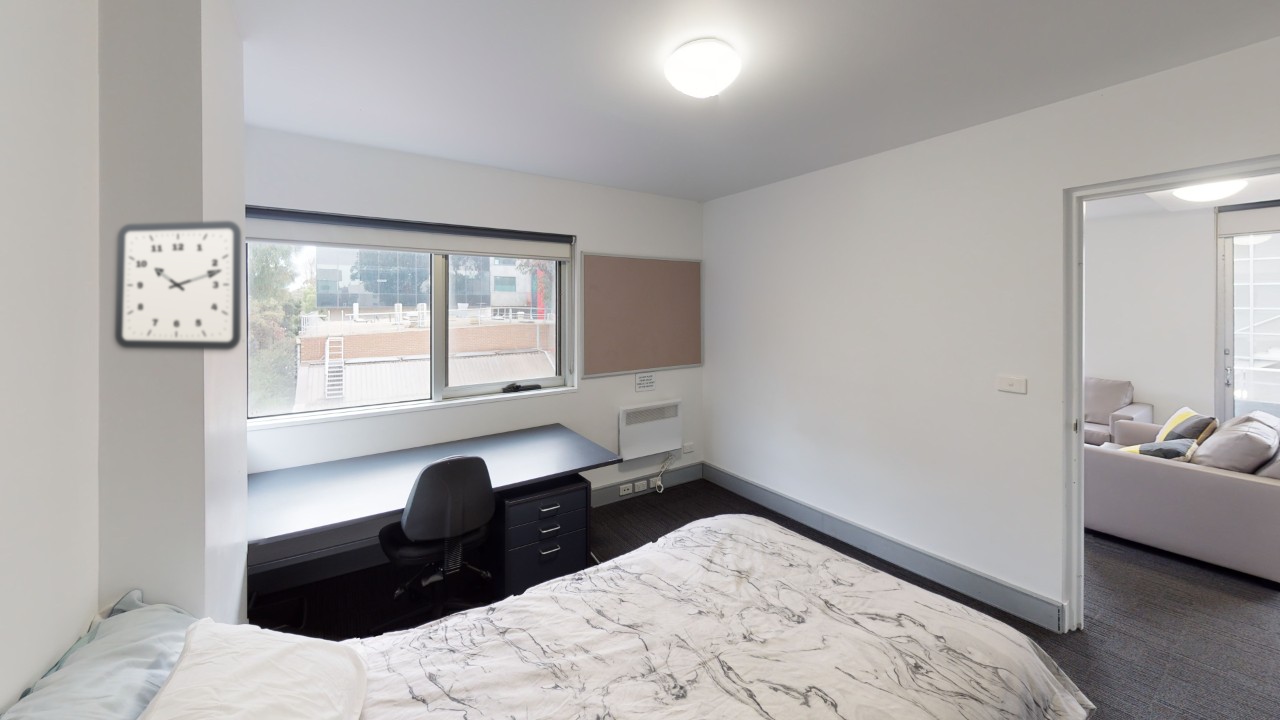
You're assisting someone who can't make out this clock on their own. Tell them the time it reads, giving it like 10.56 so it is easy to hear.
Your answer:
10.12
